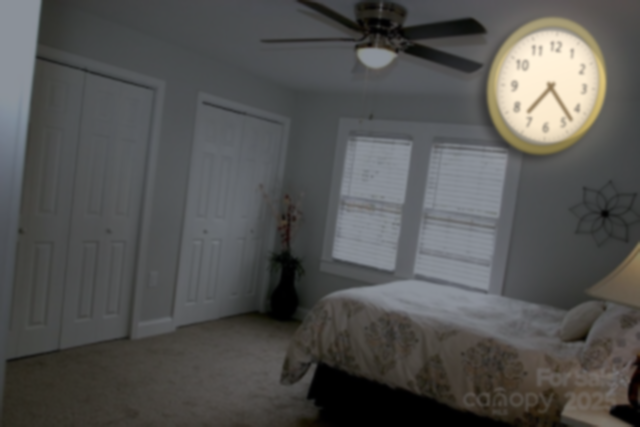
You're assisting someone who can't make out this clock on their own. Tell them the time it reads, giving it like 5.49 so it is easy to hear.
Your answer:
7.23
